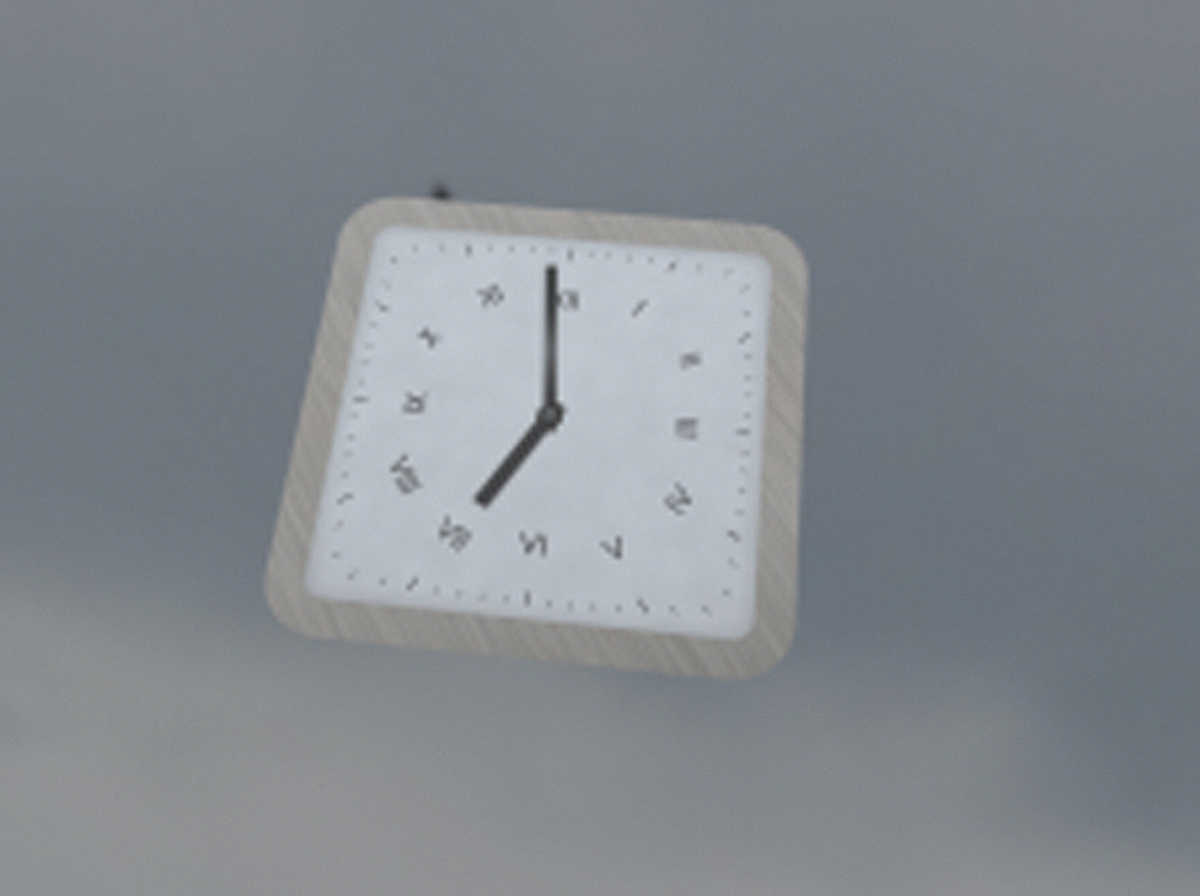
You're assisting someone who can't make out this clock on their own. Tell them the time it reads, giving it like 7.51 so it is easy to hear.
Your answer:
6.59
